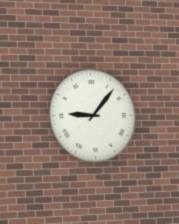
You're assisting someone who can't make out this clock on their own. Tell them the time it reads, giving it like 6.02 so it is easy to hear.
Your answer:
9.07
